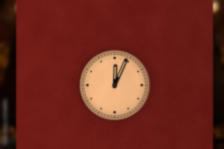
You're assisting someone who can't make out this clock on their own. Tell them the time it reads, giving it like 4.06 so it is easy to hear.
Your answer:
12.04
